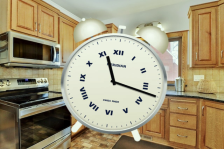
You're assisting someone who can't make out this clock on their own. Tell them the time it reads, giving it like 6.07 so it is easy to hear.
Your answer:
11.17
